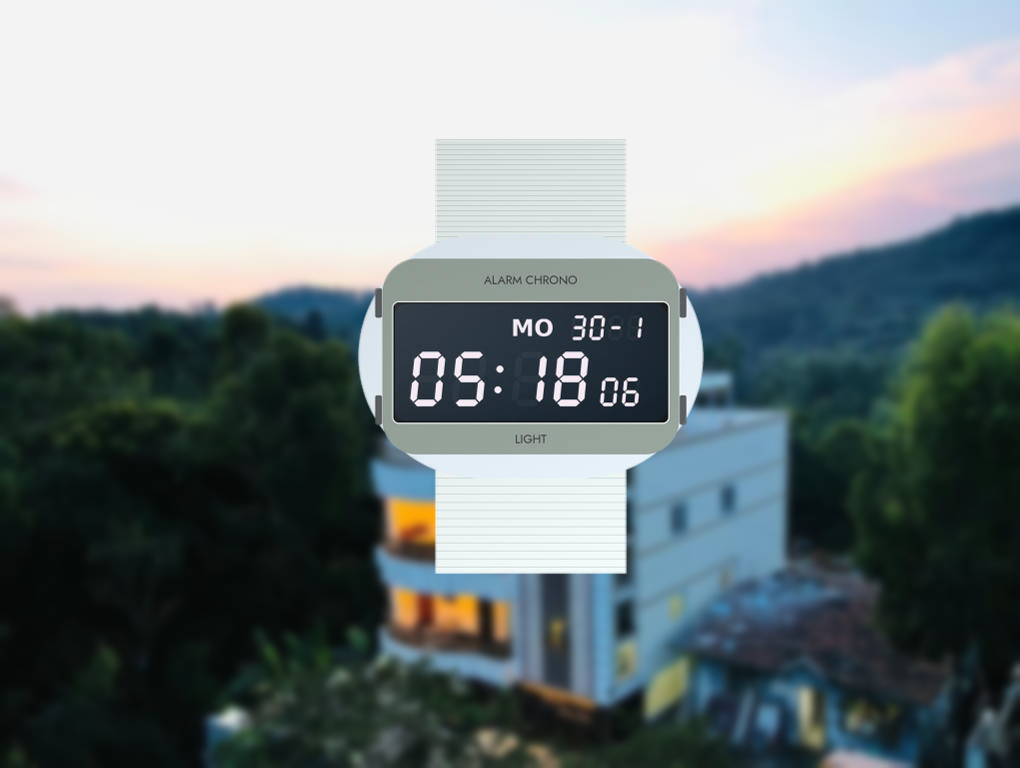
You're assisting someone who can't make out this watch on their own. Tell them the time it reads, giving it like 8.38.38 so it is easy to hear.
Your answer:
5.18.06
